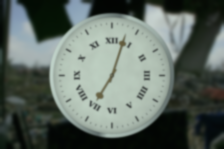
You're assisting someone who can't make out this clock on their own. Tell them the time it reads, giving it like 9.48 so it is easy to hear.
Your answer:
7.03
